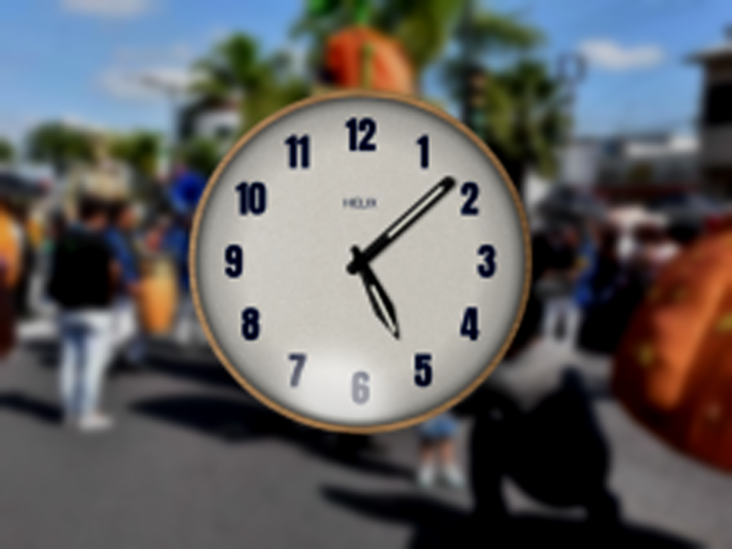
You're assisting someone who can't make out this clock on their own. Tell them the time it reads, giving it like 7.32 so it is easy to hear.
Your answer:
5.08
